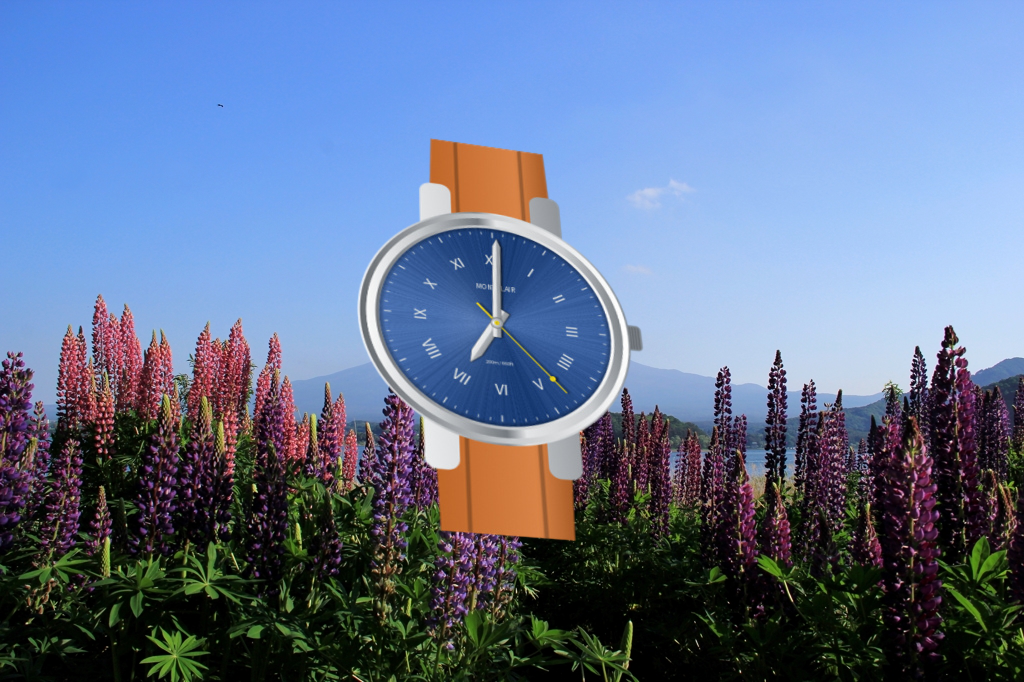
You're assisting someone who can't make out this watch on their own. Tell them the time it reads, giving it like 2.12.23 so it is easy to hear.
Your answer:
7.00.23
